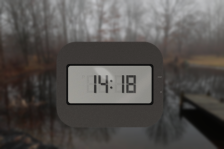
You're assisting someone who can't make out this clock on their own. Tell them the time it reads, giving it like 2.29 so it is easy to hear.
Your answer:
14.18
